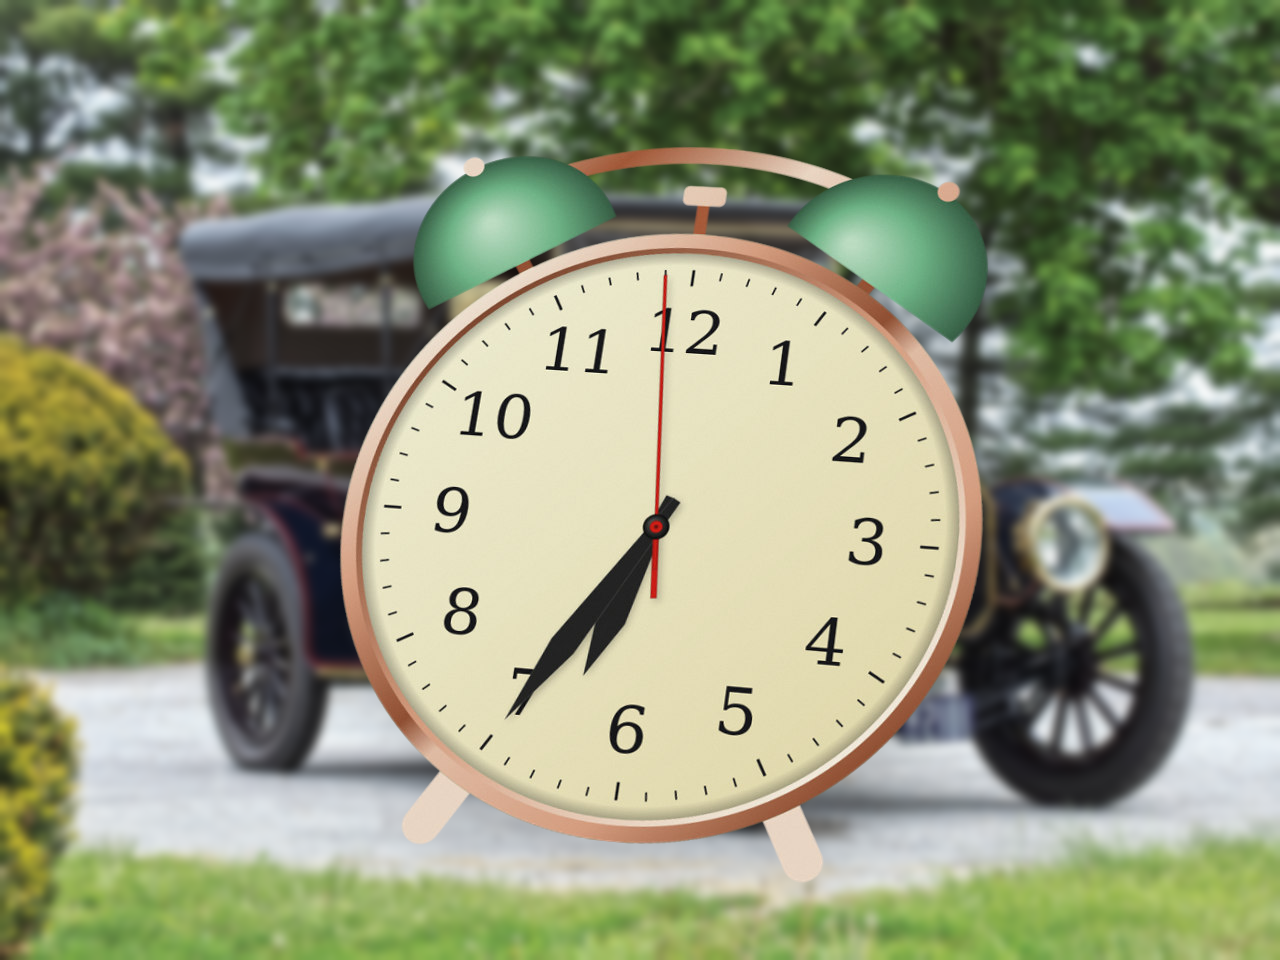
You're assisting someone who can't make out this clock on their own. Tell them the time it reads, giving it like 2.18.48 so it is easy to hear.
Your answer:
6.34.59
